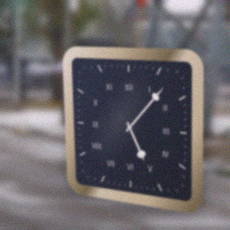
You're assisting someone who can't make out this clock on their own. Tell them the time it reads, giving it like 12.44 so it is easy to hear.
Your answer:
5.07
